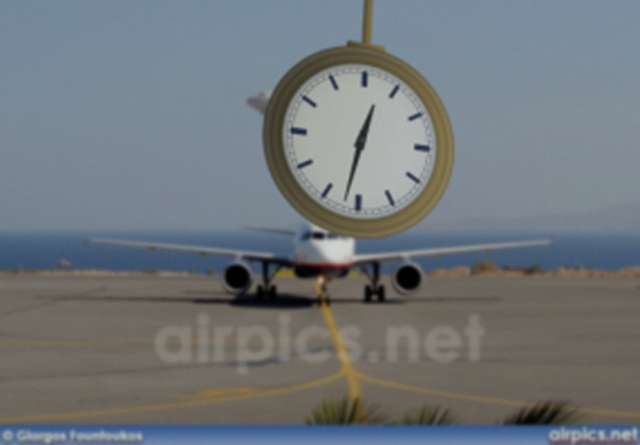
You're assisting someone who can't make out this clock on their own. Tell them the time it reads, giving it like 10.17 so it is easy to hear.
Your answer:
12.32
